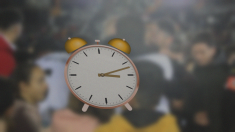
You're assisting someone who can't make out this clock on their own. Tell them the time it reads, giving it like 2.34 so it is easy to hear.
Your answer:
3.12
